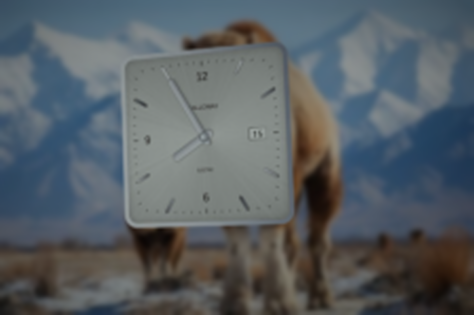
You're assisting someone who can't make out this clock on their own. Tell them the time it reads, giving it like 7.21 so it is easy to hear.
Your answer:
7.55
